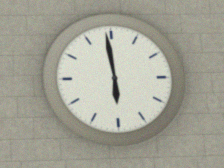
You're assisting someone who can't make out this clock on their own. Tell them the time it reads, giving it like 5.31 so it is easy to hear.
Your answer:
5.59
